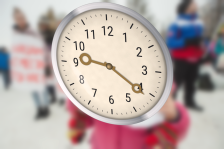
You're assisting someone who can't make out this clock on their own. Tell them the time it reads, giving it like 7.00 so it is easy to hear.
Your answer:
9.21
